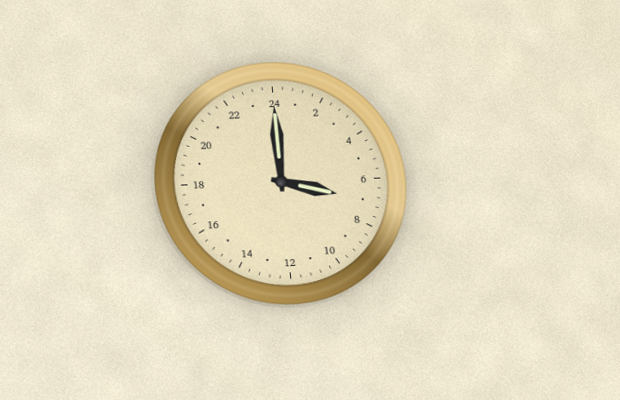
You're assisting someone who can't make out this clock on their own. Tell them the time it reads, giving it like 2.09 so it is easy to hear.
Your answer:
7.00
